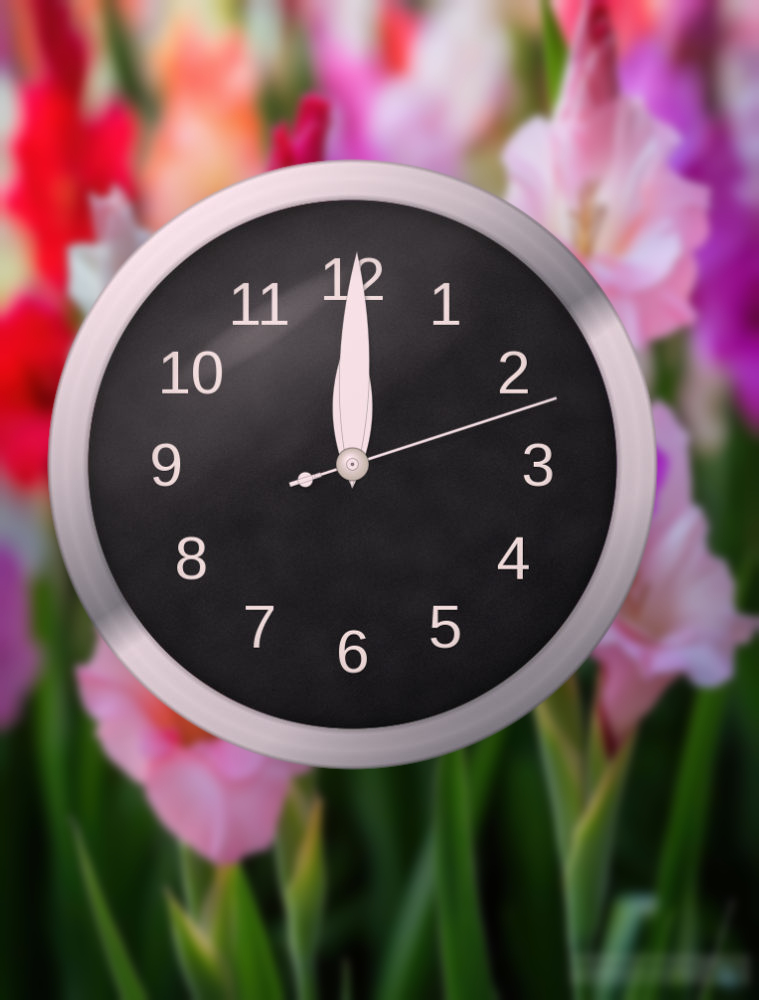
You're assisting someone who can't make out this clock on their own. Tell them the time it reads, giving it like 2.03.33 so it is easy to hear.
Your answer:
12.00.12
